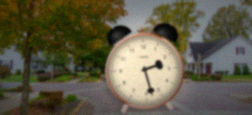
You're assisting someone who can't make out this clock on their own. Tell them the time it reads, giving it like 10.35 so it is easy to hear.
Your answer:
2.28
